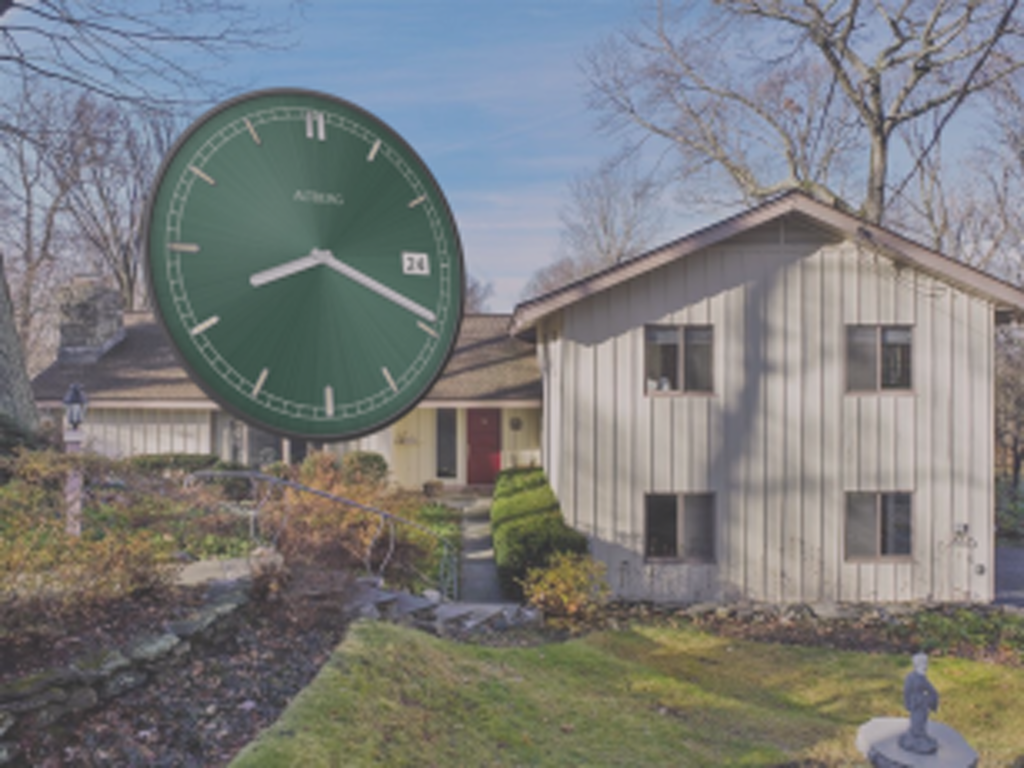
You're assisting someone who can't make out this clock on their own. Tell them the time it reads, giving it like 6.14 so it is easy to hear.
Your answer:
8.19
